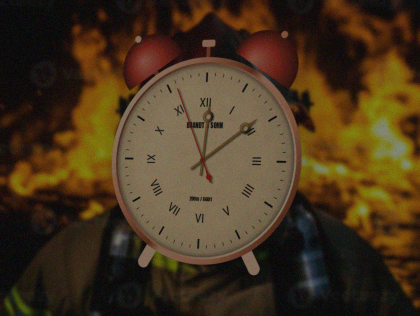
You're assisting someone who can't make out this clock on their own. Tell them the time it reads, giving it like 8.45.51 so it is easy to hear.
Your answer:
12.08.56
